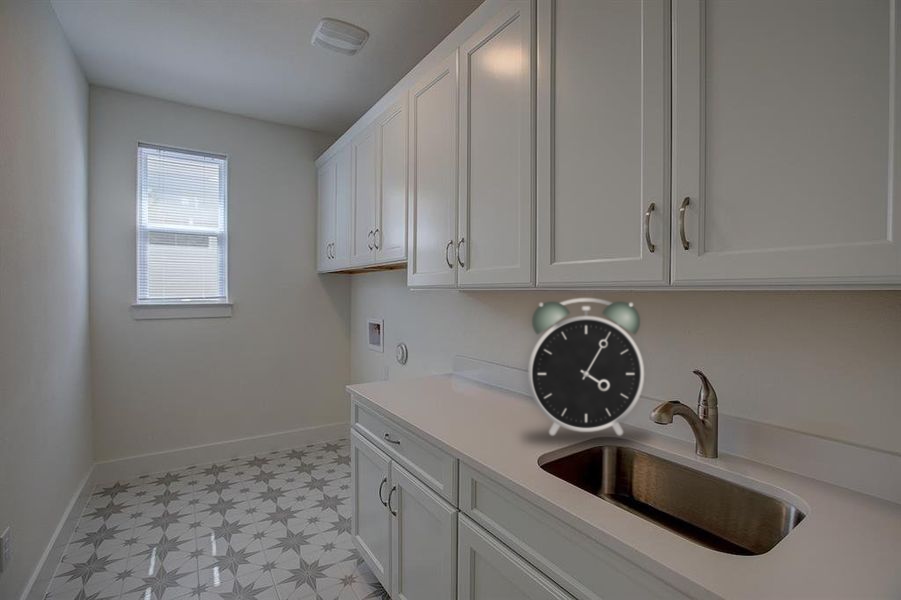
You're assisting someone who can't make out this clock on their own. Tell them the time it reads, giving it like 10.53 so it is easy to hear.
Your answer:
4.05
